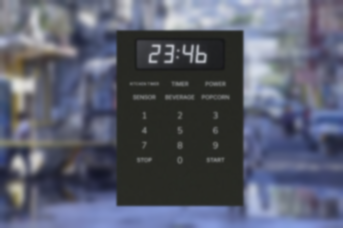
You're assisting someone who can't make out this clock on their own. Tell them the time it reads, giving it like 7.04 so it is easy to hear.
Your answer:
23.46
